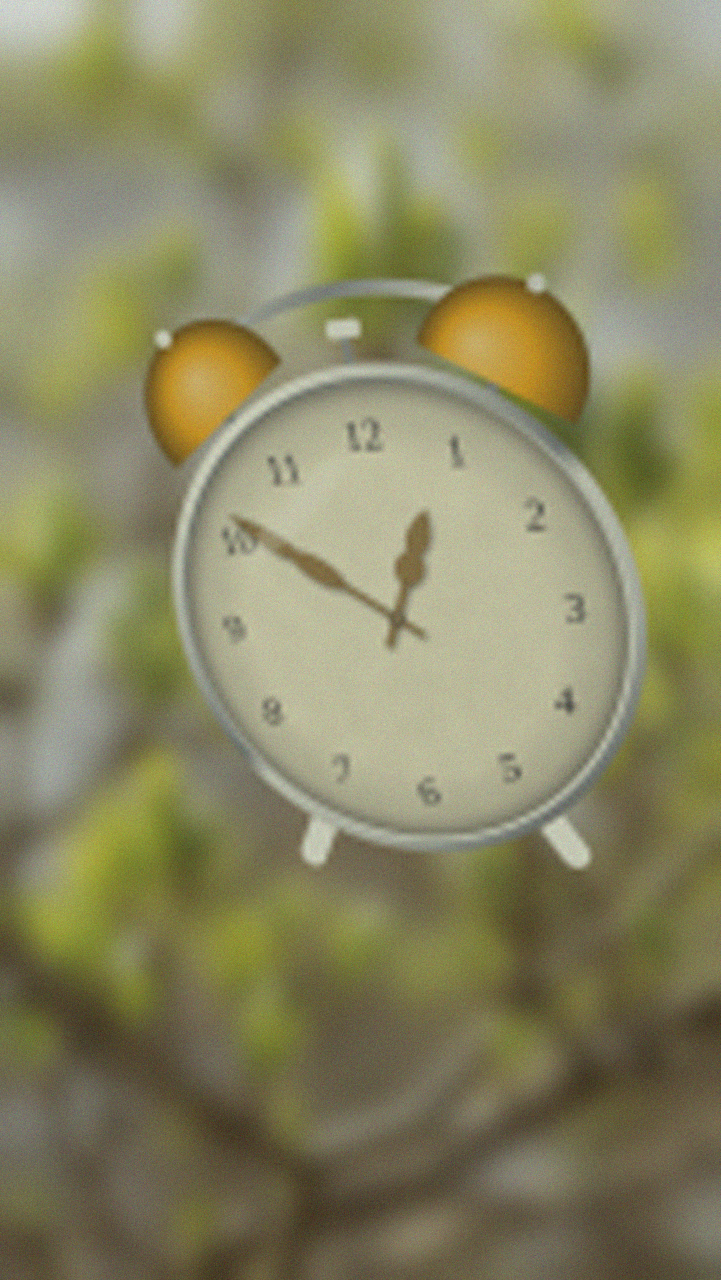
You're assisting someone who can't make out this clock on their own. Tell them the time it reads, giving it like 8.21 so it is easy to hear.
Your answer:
12.51
